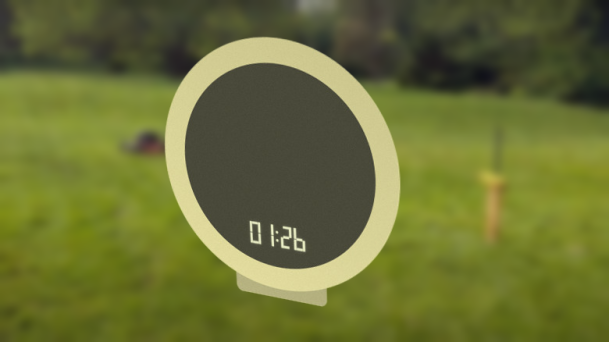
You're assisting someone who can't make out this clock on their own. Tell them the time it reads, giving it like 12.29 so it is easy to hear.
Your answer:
1.26
